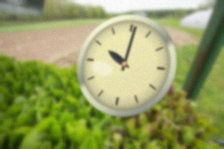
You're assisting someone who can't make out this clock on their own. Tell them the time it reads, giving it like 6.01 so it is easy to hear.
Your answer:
10.01
